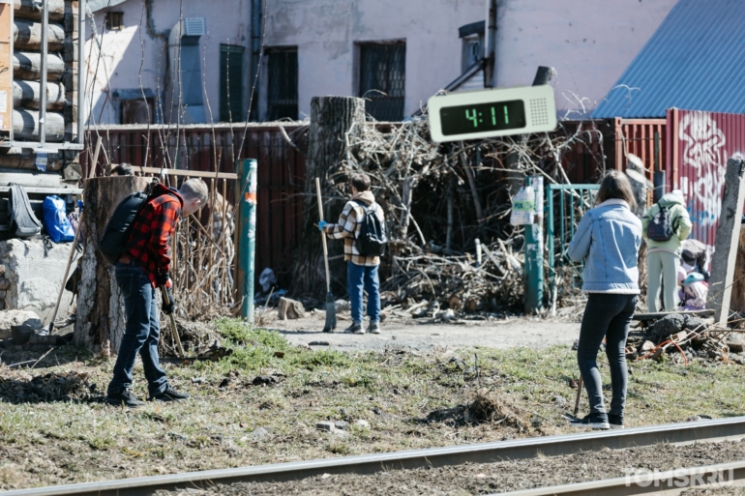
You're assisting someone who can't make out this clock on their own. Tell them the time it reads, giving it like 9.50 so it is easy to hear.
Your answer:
4.11
